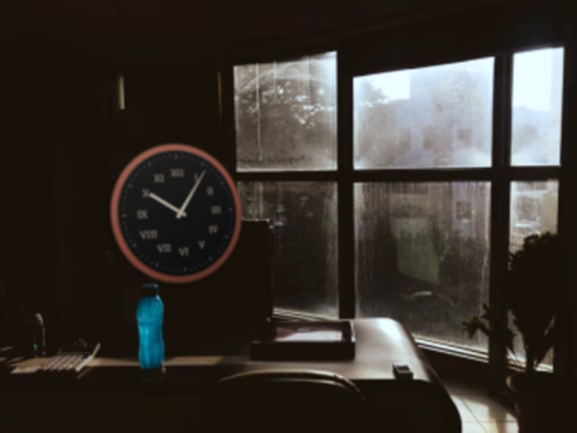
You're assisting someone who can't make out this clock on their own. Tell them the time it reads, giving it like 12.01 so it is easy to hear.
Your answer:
10.06
